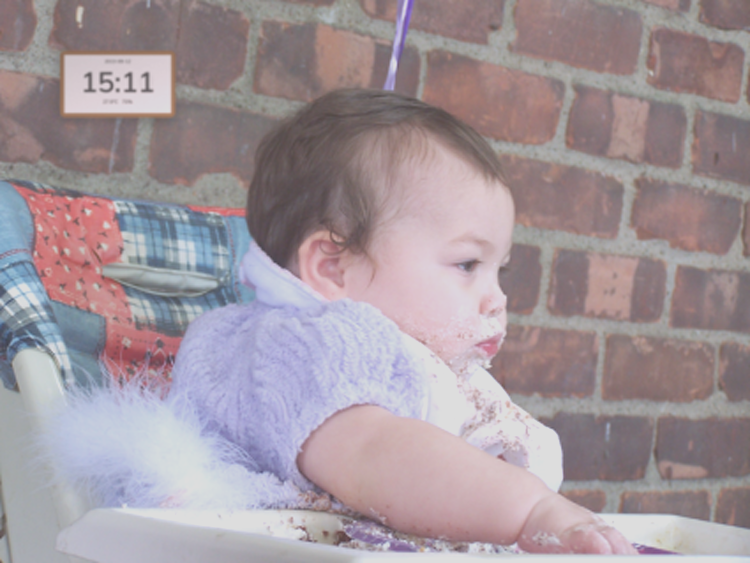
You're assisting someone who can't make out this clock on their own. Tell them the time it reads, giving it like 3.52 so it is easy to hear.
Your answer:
15.11
